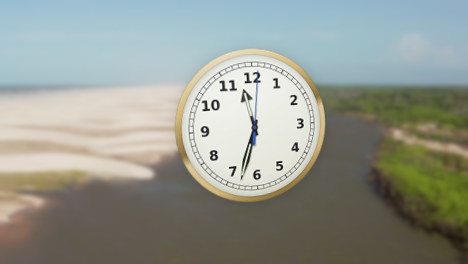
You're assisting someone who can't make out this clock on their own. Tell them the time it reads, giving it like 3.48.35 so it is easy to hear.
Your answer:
11.33.01
